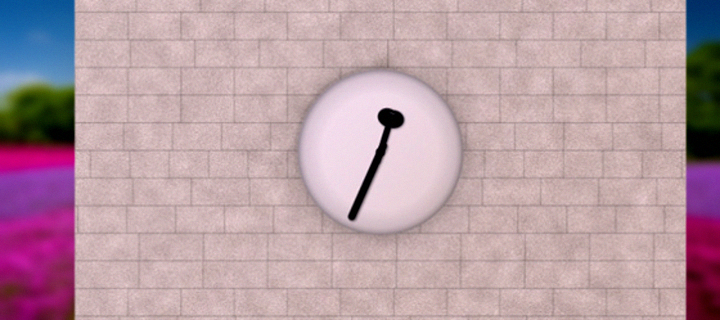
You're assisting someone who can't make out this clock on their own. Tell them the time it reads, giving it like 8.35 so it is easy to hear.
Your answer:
12.34
